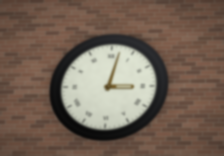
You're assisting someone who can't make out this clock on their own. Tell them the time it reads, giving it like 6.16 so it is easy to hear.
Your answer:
3.02
